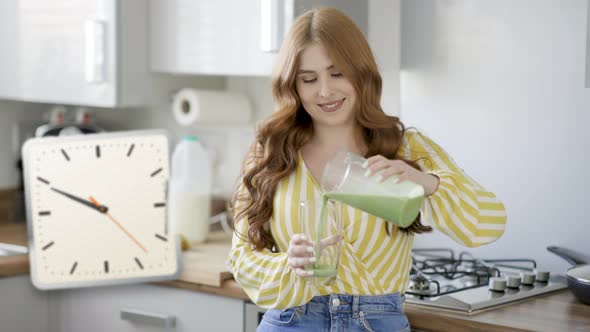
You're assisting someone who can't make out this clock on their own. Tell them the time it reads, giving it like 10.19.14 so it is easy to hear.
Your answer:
9.49.23
